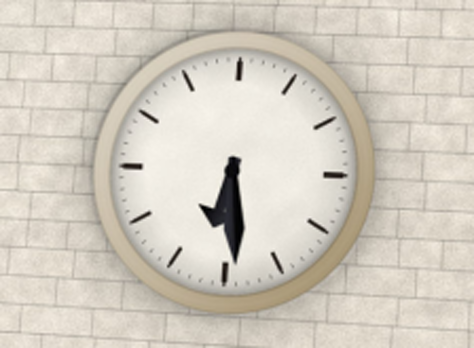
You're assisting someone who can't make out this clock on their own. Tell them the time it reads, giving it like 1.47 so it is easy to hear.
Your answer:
6.29
